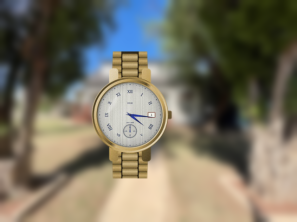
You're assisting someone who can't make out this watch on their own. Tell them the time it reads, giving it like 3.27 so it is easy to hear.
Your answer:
4.16
